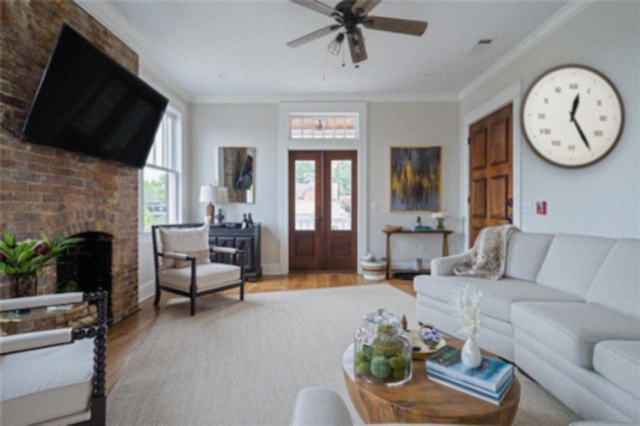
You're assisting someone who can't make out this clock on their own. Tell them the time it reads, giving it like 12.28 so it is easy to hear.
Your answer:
12.25
